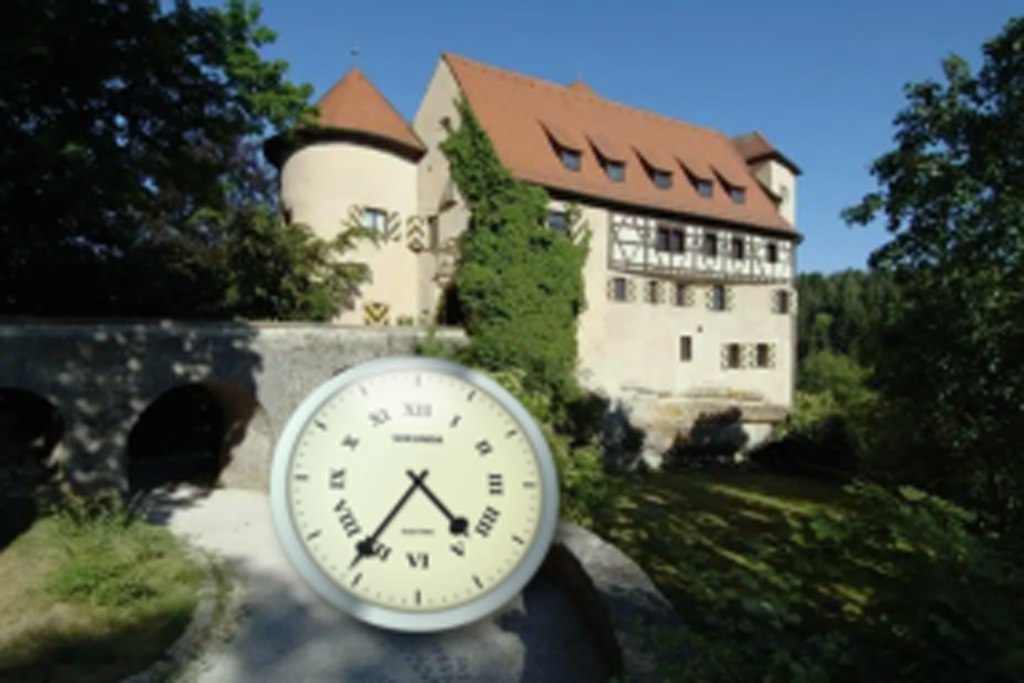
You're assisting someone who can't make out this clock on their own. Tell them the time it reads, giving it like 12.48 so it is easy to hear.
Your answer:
4.36
